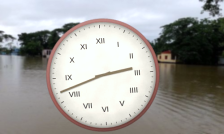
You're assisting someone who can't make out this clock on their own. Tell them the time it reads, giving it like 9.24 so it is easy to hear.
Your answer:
2.42
